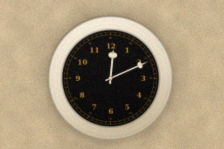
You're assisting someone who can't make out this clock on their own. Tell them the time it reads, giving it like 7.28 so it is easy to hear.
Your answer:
12.11
